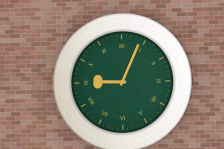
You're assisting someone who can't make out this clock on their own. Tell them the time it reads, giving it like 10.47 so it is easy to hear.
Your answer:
9.04
